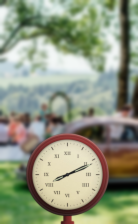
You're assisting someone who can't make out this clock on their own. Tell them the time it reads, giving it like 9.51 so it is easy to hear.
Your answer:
8.11
